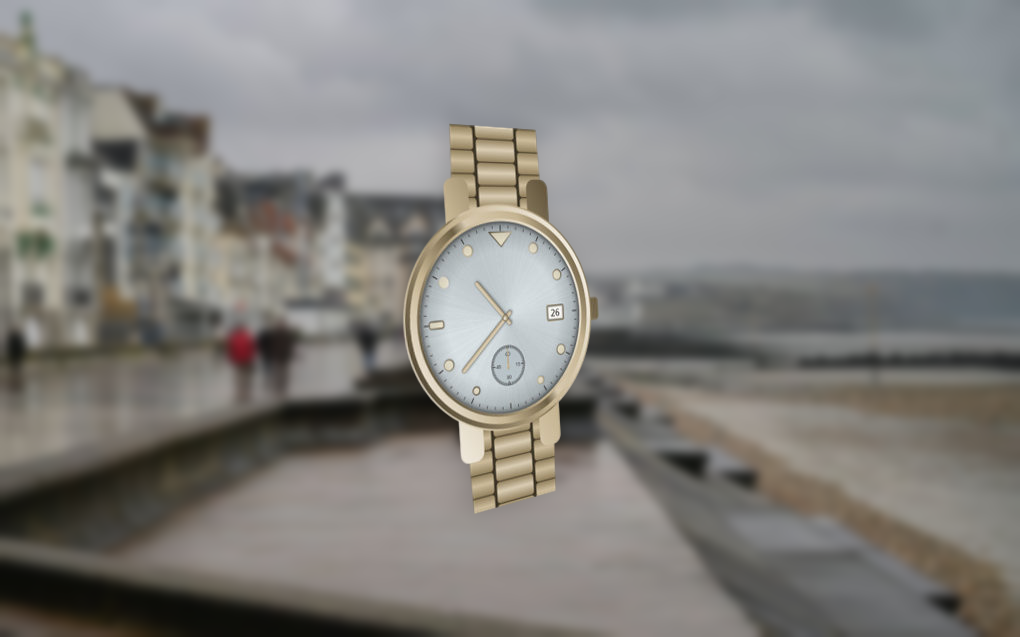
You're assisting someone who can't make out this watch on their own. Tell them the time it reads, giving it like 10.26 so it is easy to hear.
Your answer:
10.38
